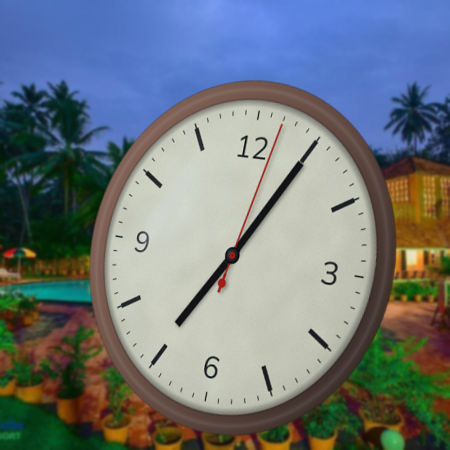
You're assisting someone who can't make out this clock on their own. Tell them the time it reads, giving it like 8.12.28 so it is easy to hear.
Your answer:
7.05.02
